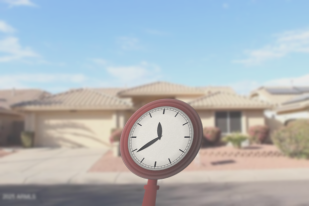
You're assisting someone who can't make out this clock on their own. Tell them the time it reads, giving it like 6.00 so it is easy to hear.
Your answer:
11.39
